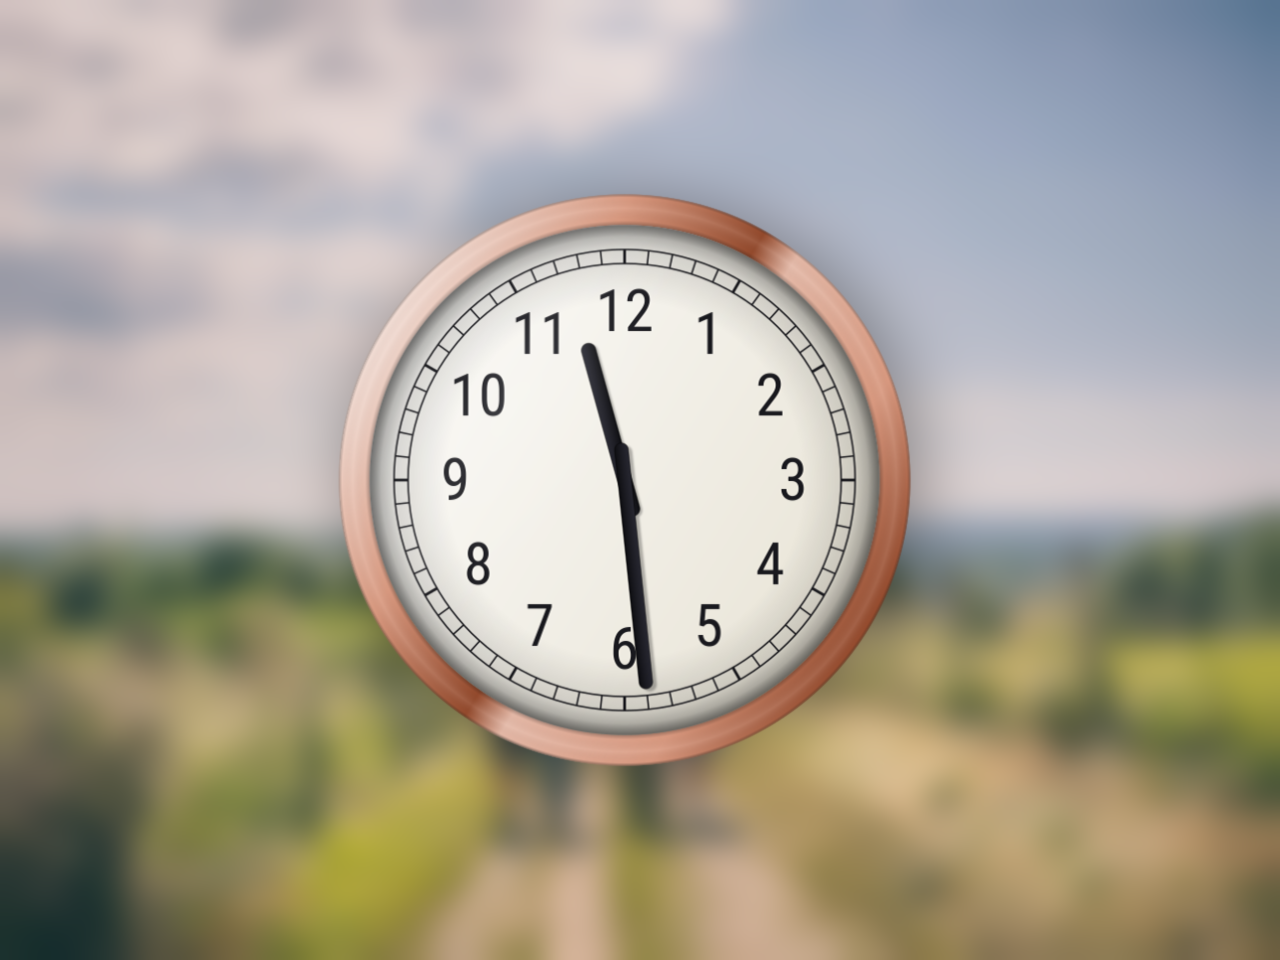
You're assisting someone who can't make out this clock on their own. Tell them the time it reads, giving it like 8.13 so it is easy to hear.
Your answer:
11.29
